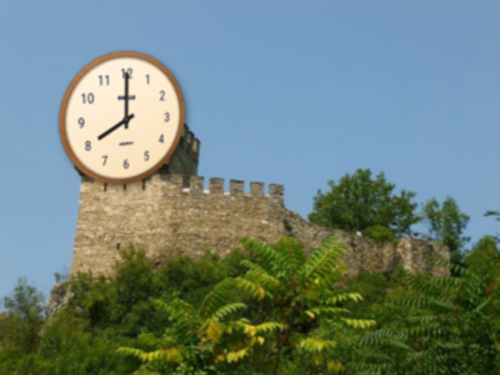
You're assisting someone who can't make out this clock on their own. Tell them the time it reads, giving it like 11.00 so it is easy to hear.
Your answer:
8.00
